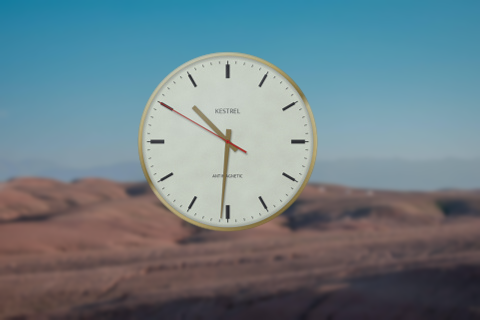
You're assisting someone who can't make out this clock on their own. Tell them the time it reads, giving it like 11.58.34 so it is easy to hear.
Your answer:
10.30.50
